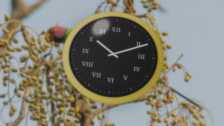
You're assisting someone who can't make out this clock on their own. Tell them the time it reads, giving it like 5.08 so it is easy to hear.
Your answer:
10.11
